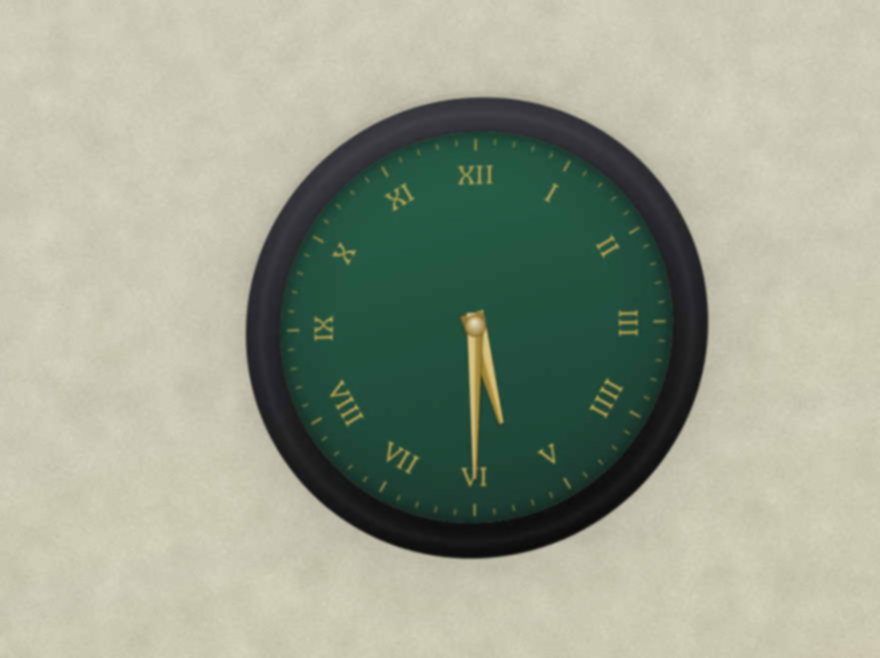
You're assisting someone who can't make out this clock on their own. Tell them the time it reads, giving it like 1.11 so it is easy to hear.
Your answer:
5.30
